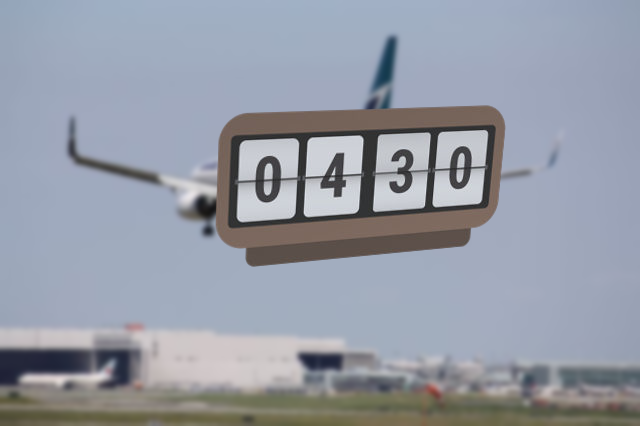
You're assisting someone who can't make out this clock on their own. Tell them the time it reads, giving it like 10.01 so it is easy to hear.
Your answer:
4.30
